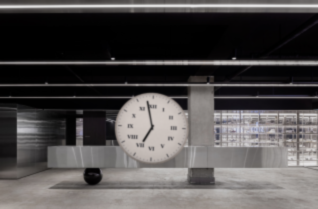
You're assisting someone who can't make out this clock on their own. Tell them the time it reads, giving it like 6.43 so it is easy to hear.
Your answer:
6.58
